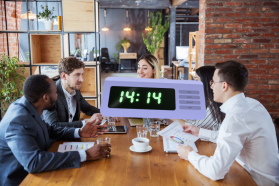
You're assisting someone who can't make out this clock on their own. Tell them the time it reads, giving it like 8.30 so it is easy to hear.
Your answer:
14.14
